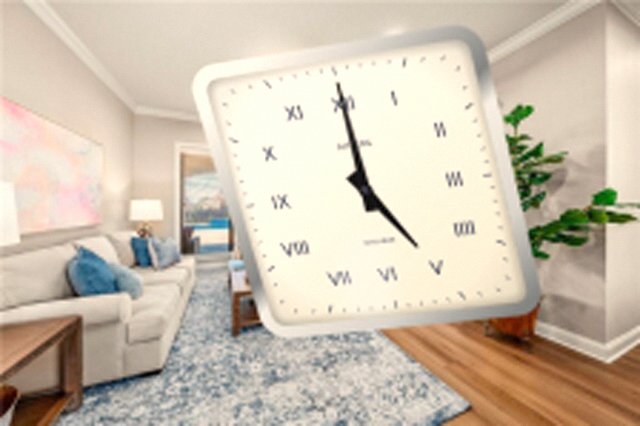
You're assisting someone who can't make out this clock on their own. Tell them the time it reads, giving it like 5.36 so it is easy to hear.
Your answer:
5.00
